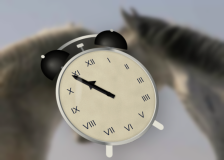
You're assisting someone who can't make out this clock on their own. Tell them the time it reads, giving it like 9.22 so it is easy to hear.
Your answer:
10.54
